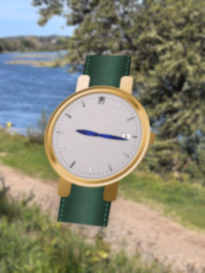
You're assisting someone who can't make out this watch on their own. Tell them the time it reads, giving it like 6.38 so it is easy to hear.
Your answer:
9.16
